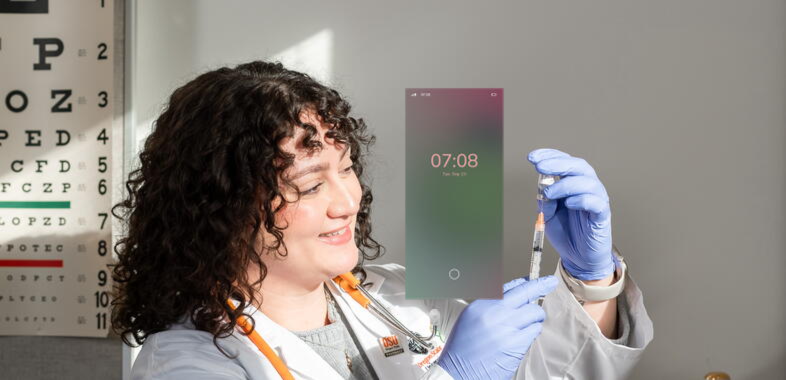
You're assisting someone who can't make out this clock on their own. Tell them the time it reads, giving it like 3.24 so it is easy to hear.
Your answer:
7.08
